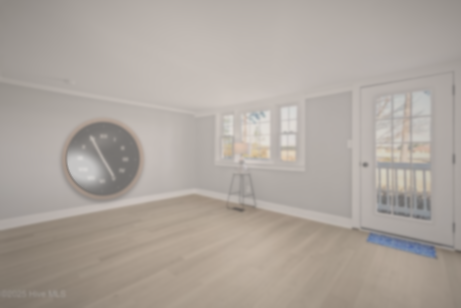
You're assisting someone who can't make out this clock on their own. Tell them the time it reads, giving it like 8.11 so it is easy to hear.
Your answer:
4.55
